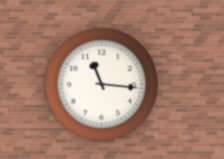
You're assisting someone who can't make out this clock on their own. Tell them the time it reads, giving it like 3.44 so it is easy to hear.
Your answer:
11.16
